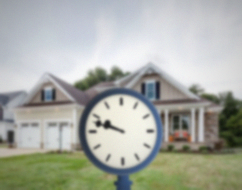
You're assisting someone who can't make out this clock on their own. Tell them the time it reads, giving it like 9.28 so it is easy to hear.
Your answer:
9.48
